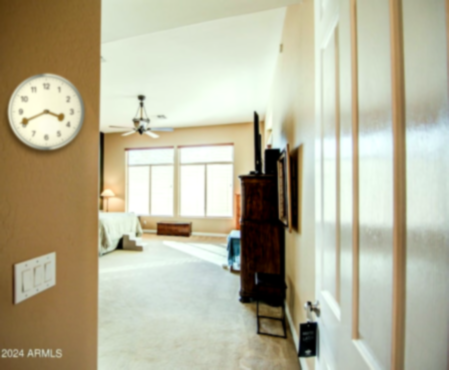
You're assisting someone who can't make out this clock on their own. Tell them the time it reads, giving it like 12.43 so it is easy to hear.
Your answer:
3.41
